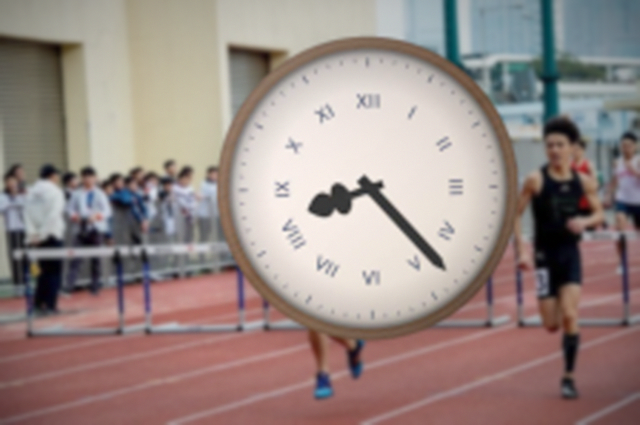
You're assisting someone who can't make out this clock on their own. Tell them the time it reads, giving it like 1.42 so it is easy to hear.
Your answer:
8.23
